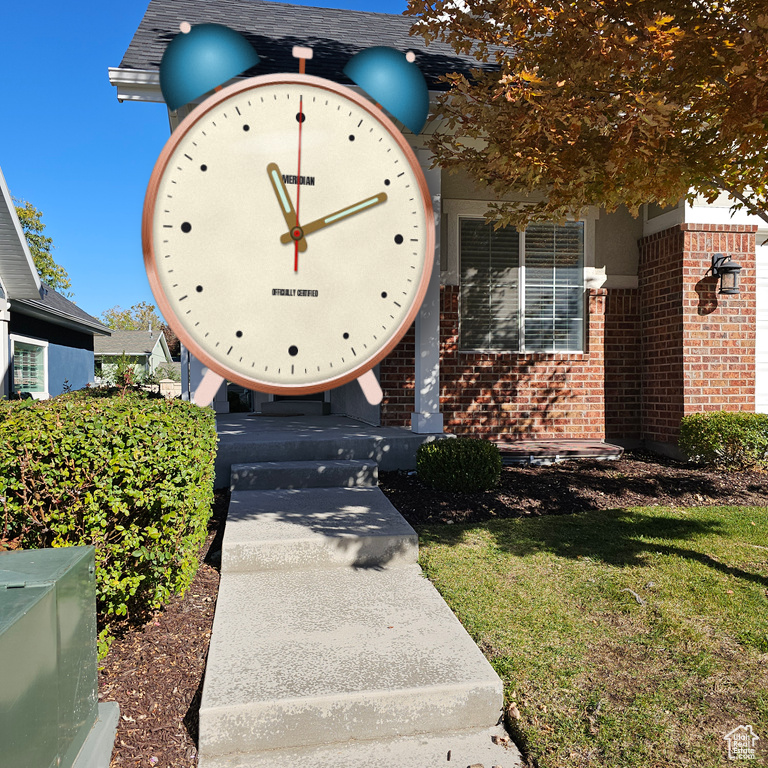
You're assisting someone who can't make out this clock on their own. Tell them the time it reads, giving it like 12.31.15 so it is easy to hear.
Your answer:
11.11.00
